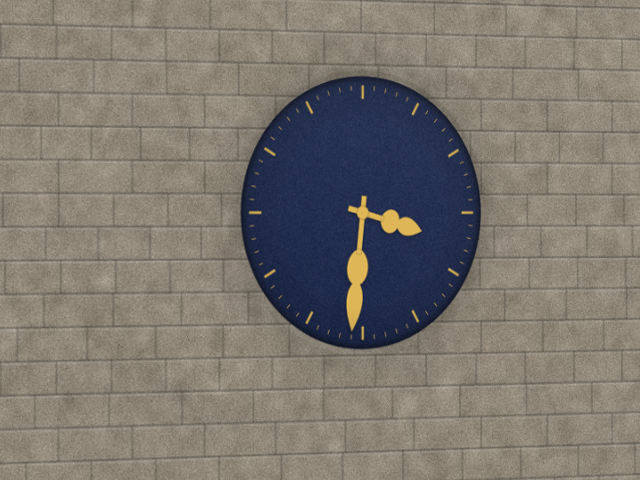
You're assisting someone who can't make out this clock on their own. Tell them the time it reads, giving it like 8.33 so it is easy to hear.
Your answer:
3.31
